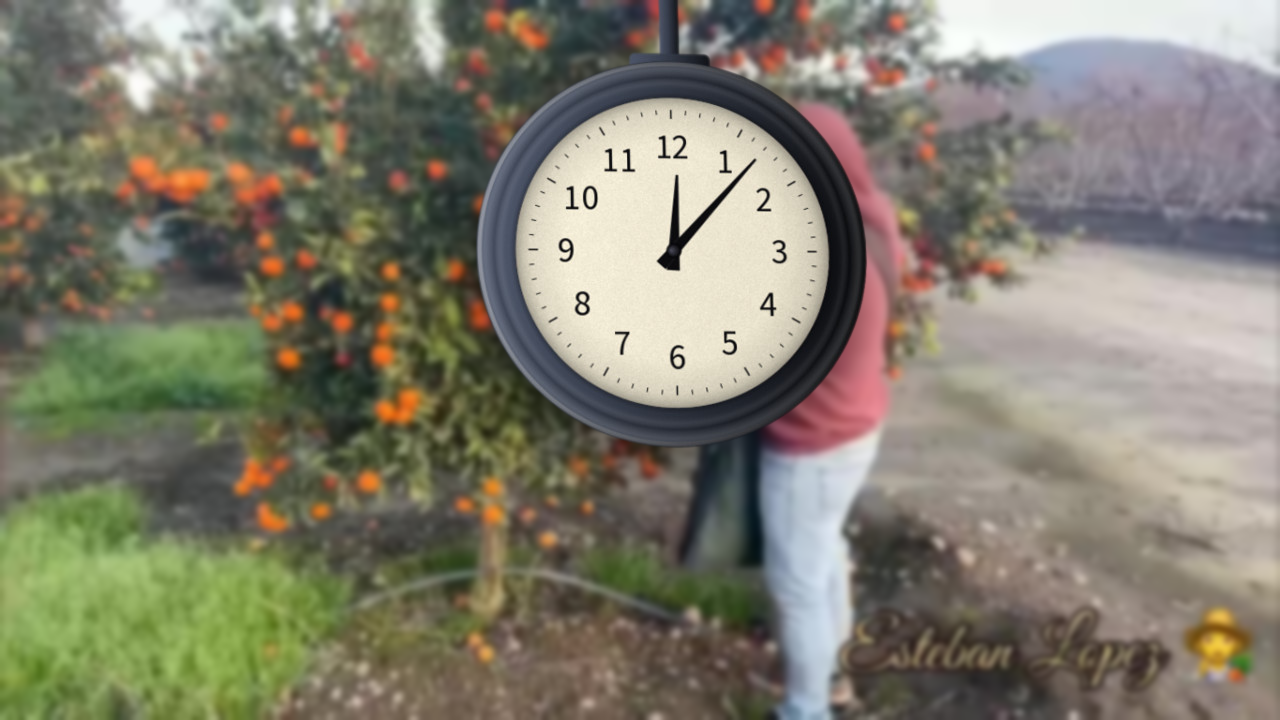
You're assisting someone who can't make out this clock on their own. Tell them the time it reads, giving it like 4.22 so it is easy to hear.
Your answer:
12.07
